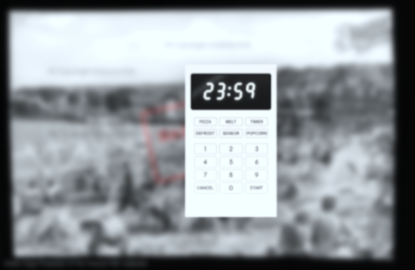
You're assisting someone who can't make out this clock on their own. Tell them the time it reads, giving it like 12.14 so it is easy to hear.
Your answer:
23.59
